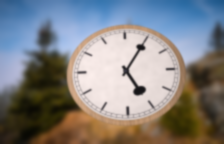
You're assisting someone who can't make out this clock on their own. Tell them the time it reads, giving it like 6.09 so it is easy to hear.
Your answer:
5.05
